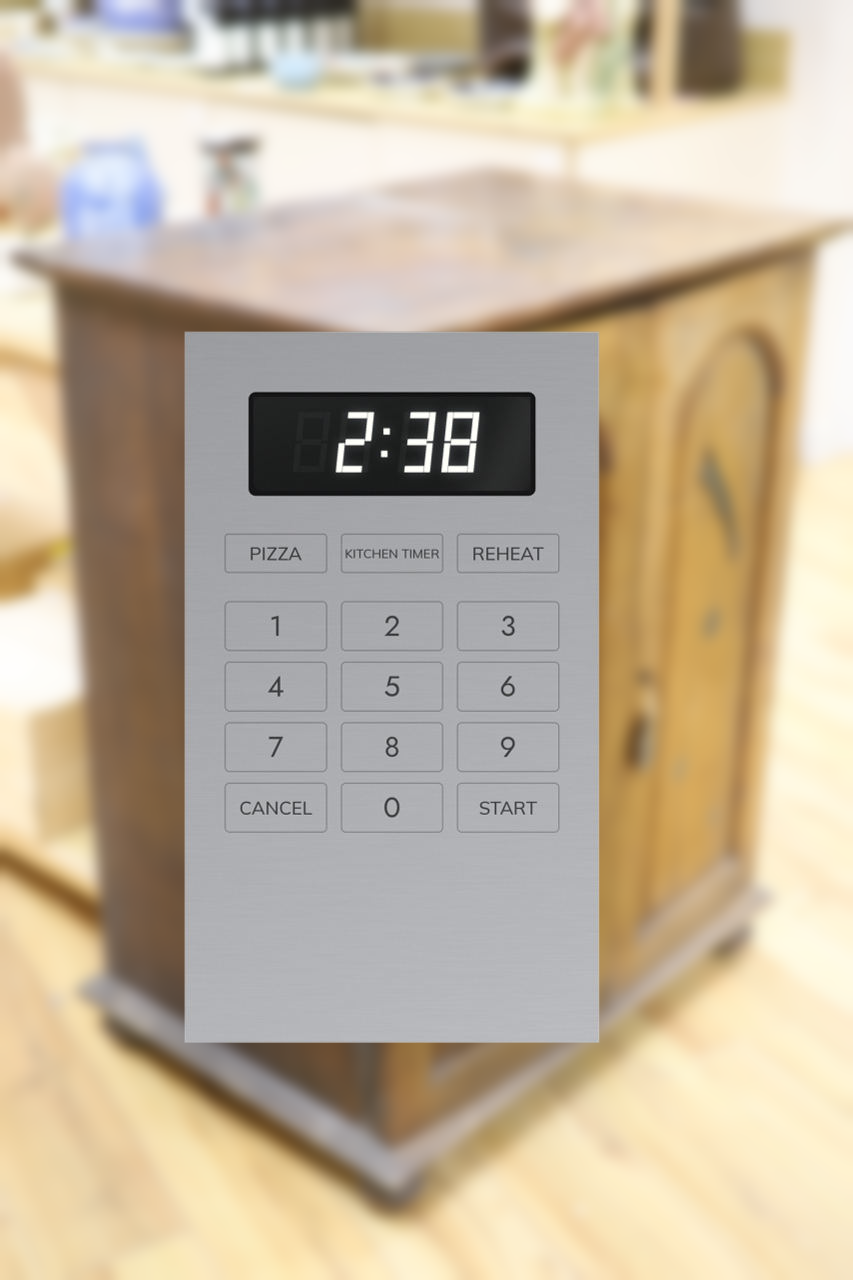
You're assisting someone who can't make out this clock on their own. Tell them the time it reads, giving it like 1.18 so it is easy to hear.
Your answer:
2.38
